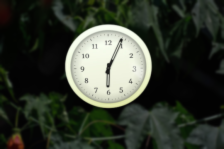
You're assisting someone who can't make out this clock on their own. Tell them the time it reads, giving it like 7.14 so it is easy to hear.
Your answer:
6.04
